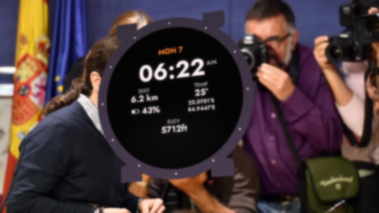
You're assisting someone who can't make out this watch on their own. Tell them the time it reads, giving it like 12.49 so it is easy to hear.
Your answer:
6.22
